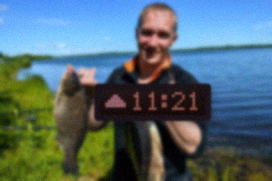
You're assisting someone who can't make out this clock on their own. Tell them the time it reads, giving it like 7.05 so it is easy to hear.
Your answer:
11.21
